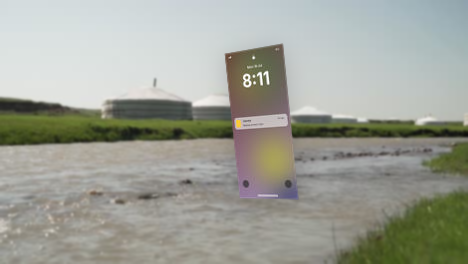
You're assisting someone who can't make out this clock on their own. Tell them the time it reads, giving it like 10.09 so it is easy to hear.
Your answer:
8.11
